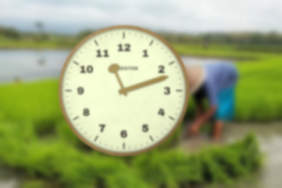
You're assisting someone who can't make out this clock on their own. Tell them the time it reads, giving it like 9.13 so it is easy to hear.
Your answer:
11.12
